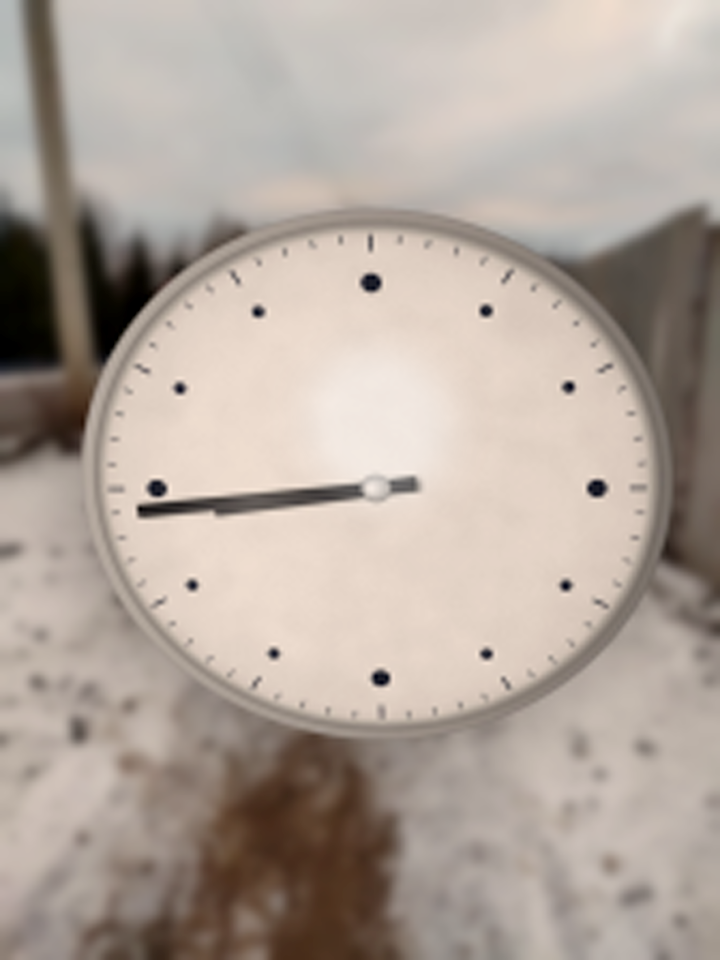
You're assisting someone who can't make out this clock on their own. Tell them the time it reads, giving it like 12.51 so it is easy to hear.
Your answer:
8.44
